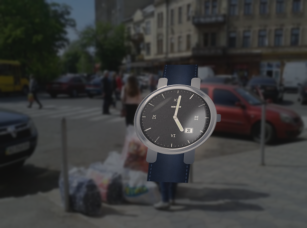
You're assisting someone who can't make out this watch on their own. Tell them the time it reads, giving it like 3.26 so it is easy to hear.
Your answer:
5.01
